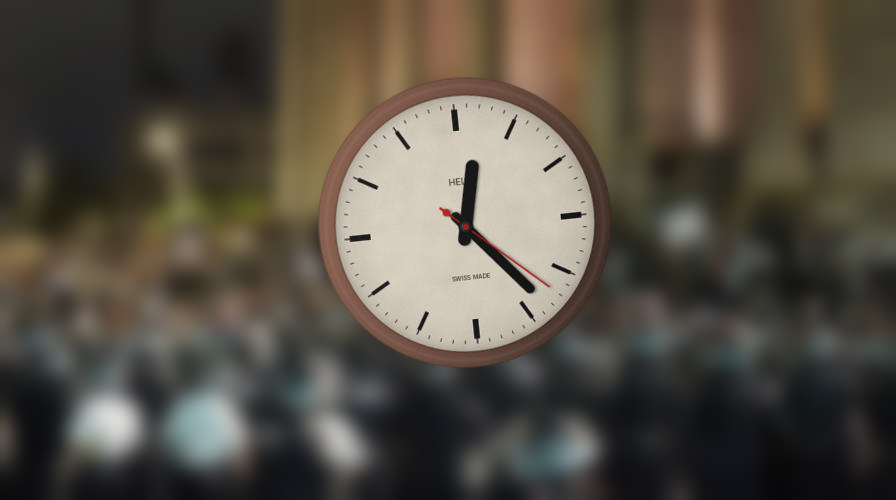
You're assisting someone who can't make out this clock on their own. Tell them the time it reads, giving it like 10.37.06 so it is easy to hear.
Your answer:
12.23.22
